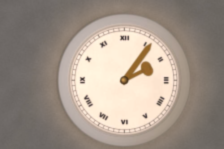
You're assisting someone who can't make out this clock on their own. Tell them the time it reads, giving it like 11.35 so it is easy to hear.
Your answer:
2.06
